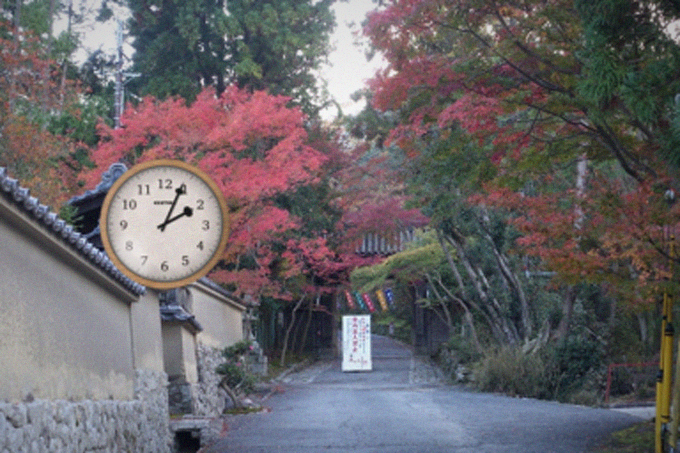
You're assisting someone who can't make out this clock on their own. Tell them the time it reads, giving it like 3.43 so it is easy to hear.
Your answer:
2.04
